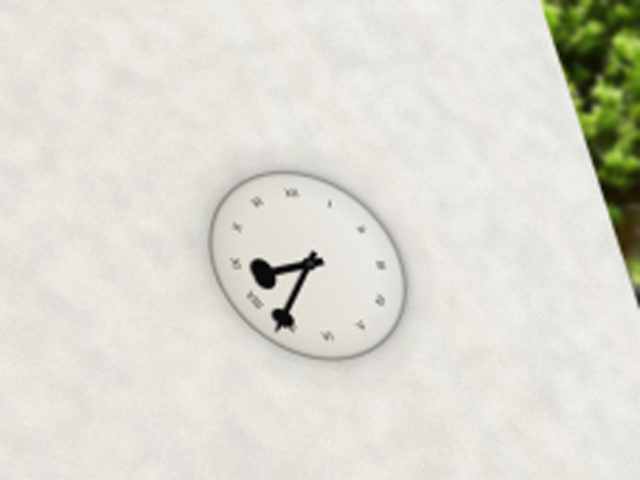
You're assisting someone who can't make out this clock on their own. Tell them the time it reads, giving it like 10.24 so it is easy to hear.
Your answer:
8.36
